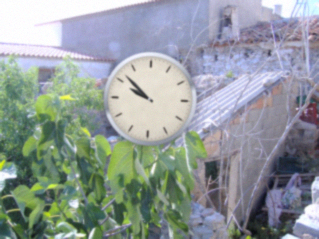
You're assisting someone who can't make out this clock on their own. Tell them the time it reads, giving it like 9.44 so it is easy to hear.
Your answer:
9.52
